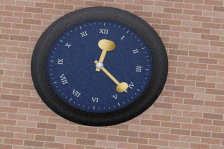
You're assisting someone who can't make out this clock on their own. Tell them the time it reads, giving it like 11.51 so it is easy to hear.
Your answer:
12.22
